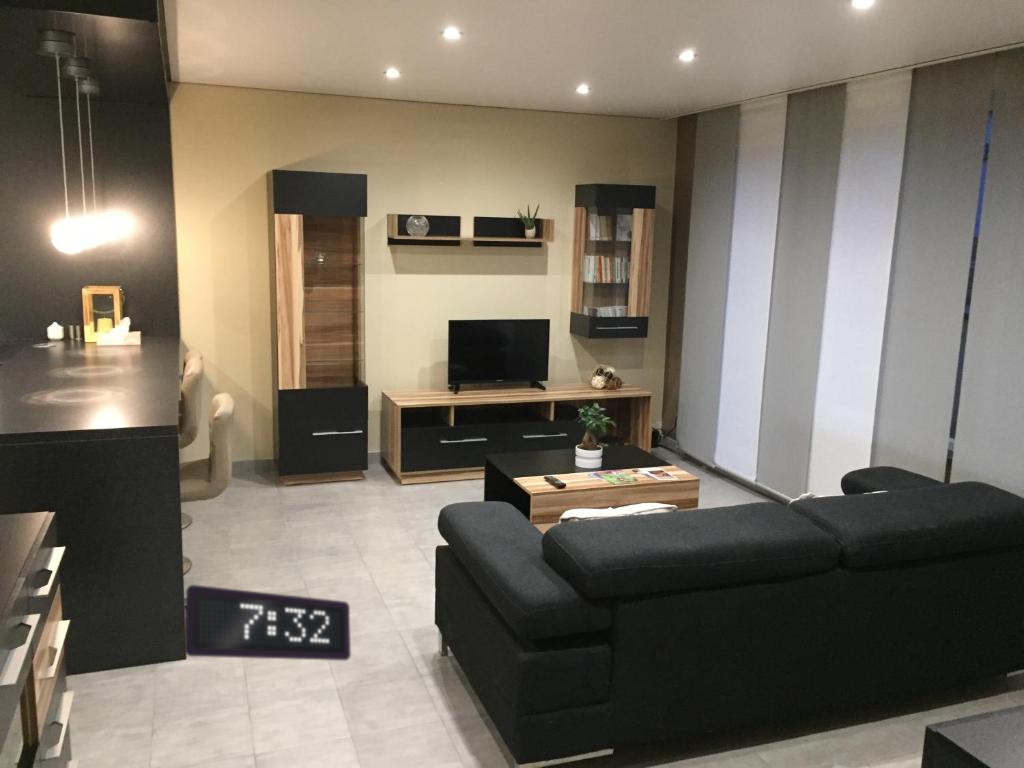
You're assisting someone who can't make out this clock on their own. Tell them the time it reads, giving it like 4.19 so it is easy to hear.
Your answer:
7.32
